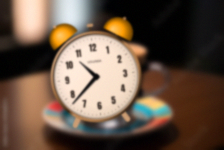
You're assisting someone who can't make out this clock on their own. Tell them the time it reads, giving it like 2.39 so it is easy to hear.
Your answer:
10.38
